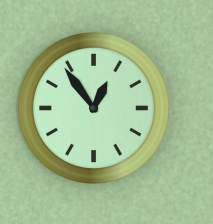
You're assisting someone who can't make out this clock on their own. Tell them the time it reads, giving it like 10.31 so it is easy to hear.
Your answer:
12.54
